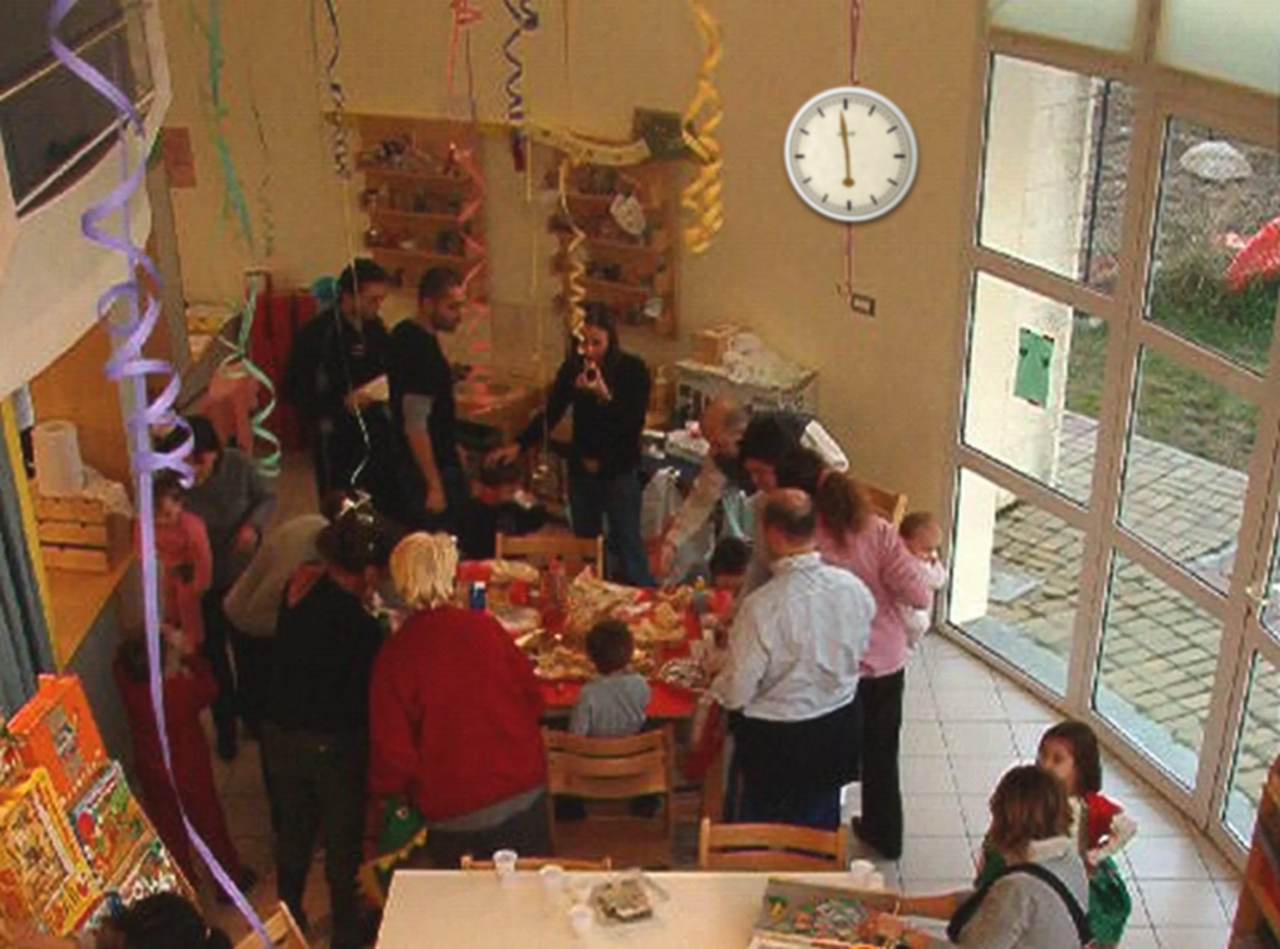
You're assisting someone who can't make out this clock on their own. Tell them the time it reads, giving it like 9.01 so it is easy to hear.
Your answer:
5.59
